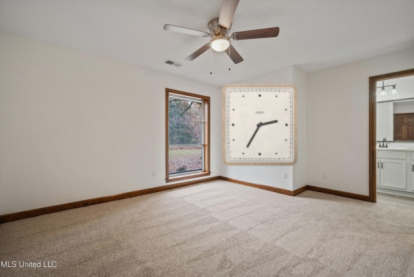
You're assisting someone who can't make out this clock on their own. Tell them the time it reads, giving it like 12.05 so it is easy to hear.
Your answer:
2.35
